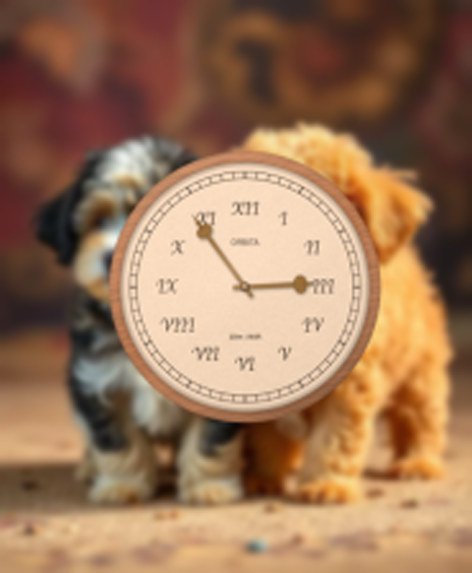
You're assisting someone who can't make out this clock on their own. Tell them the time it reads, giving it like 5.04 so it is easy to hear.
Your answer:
2.54
